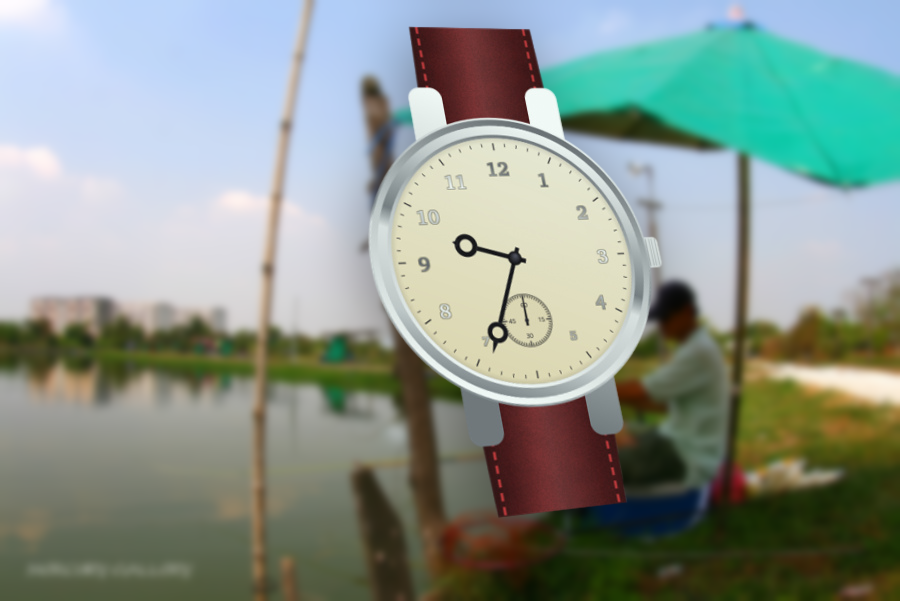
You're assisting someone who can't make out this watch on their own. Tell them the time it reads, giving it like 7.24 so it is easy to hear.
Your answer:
9.34
